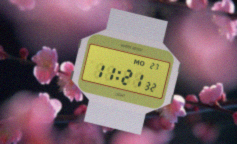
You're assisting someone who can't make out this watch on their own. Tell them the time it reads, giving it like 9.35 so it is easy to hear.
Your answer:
11.21
